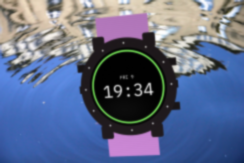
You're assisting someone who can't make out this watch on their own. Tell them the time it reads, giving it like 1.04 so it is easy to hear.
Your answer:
19.34
